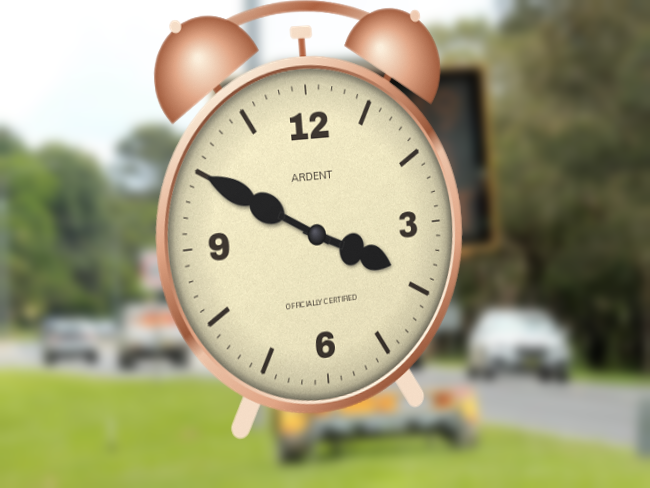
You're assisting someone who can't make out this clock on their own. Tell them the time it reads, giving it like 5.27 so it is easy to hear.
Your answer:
3.50
